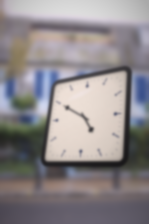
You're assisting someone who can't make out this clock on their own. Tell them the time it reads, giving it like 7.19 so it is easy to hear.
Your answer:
4.50
